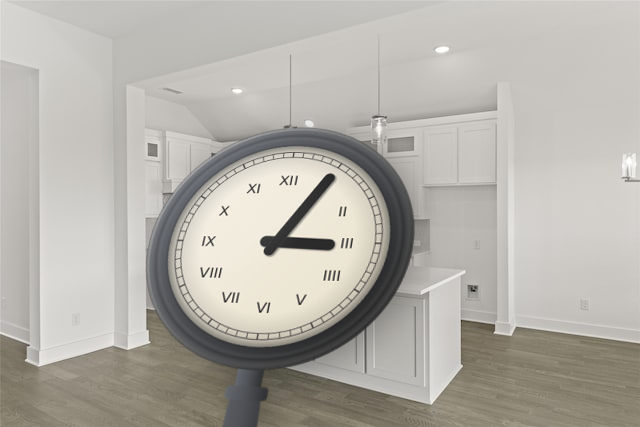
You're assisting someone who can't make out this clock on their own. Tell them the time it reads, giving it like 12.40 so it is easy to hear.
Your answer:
3.05
